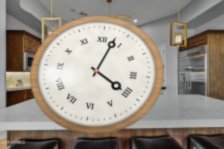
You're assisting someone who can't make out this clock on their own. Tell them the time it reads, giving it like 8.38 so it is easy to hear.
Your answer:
4.03
